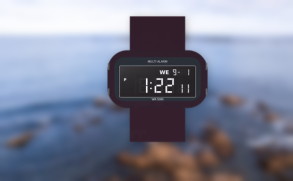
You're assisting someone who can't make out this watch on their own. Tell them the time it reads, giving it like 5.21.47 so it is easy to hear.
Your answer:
1.22.11
